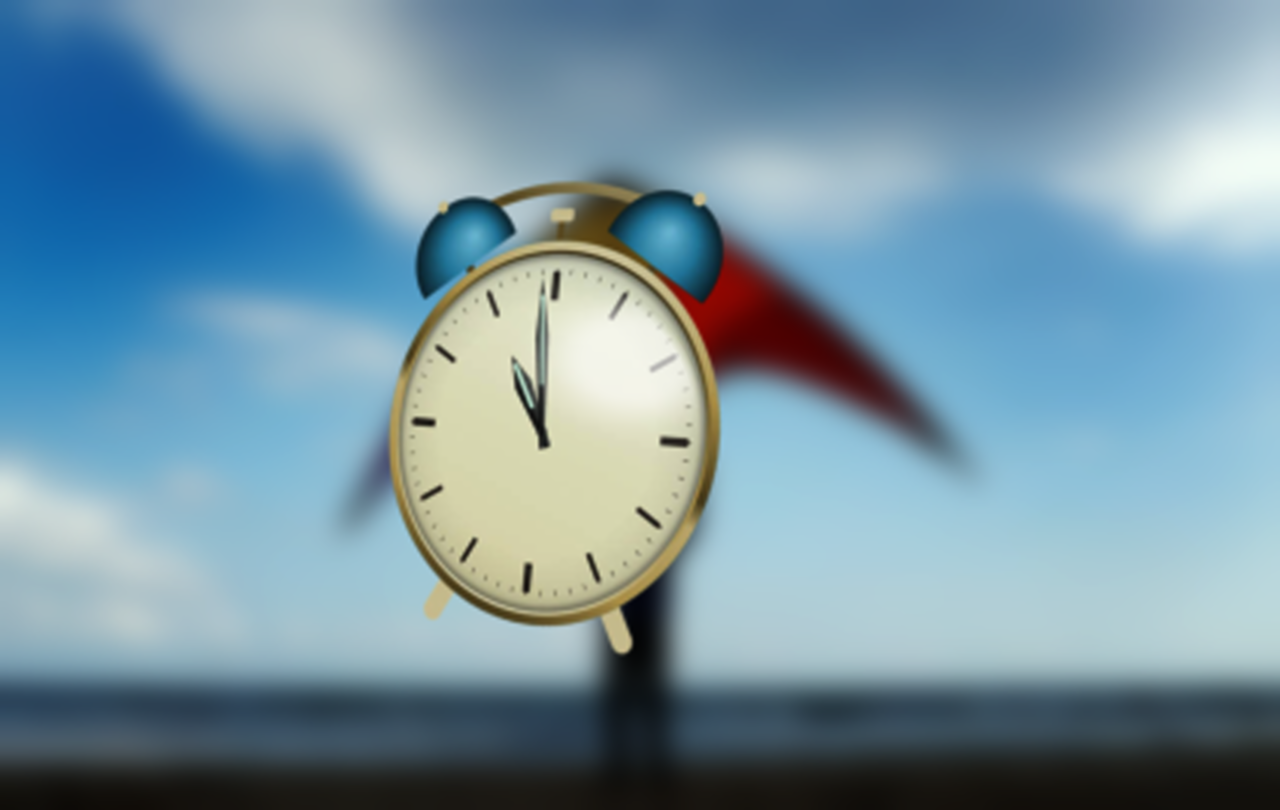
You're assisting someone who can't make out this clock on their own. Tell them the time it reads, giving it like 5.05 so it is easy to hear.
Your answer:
10.59
